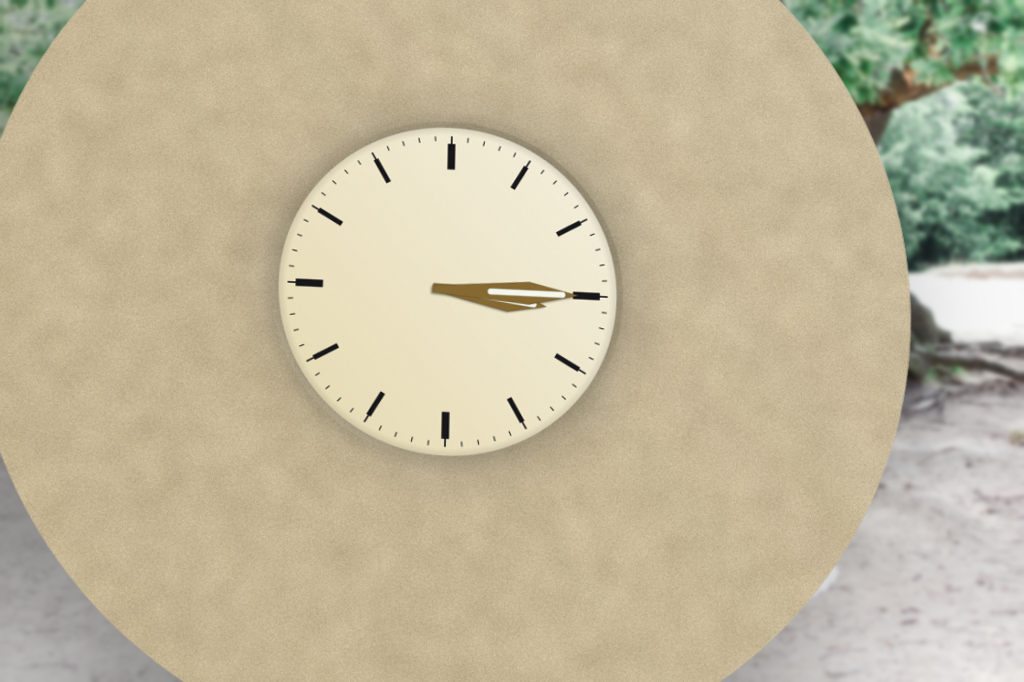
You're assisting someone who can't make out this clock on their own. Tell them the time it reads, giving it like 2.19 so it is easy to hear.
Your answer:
3.15
